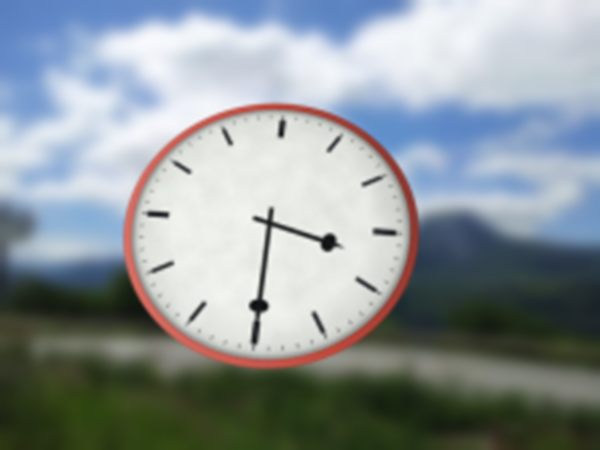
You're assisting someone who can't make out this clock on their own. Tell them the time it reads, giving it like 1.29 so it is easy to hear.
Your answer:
3.30
